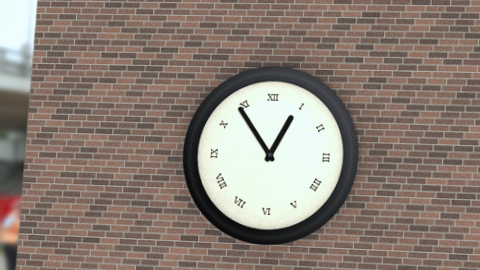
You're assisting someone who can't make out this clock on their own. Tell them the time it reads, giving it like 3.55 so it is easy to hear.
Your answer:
12.54
